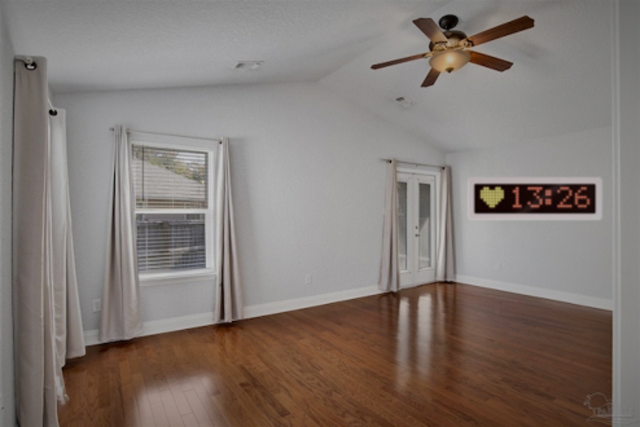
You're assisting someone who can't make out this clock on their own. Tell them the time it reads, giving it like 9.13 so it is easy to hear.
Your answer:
13.26
